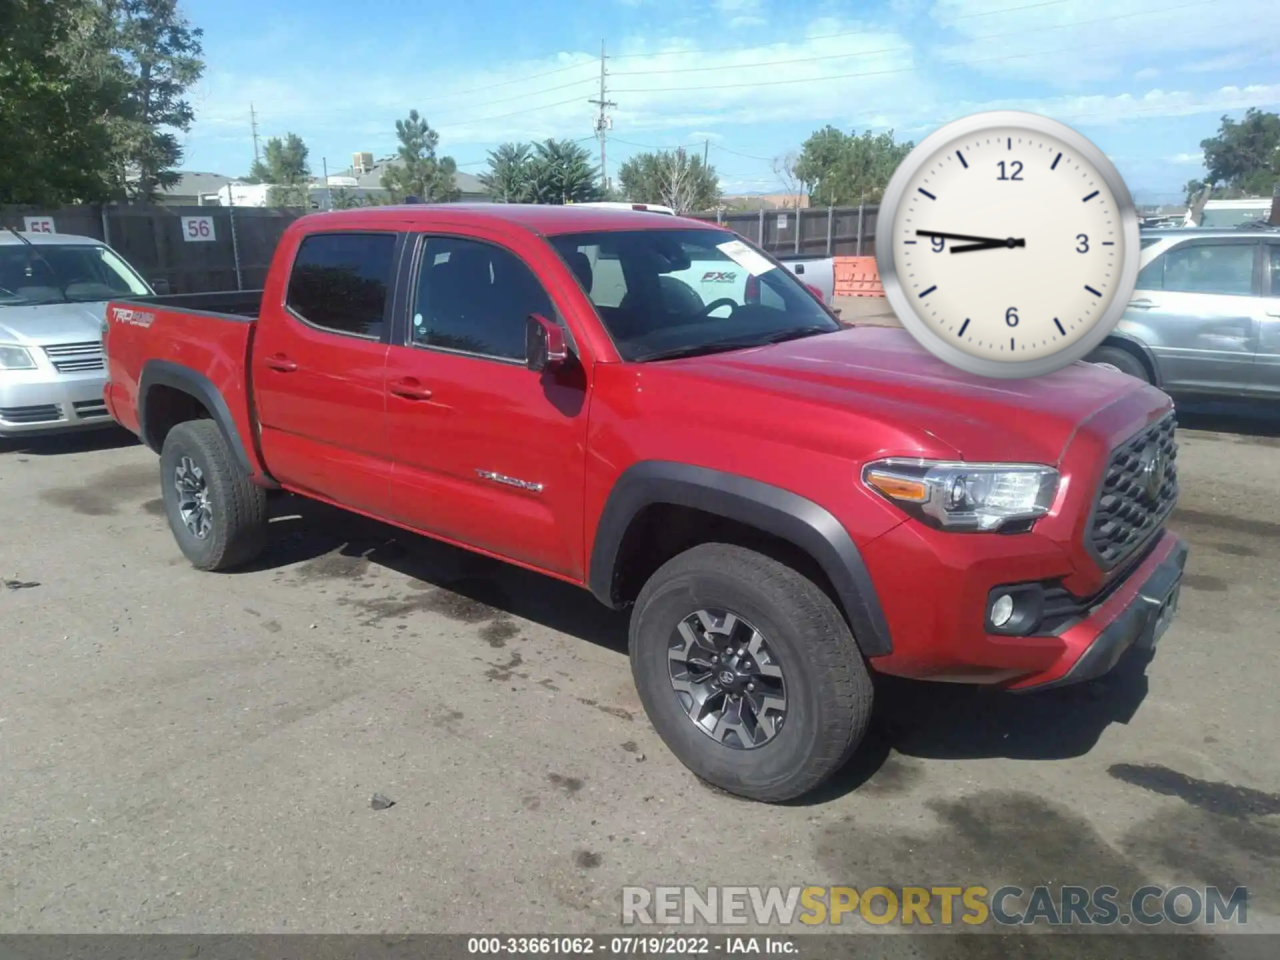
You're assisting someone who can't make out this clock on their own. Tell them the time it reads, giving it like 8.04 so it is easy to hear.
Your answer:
8.46
